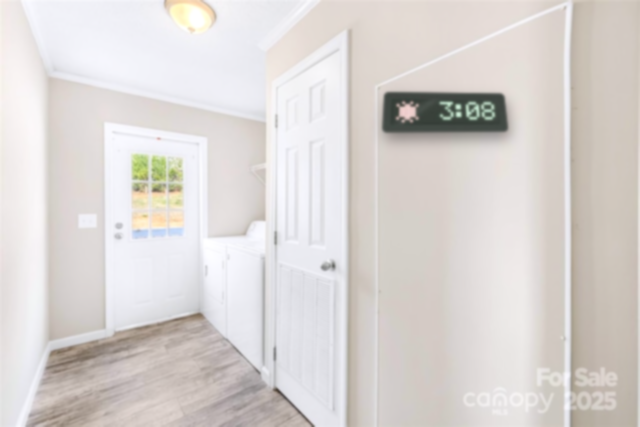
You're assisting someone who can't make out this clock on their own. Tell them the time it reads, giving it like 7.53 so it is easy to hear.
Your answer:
3.08
